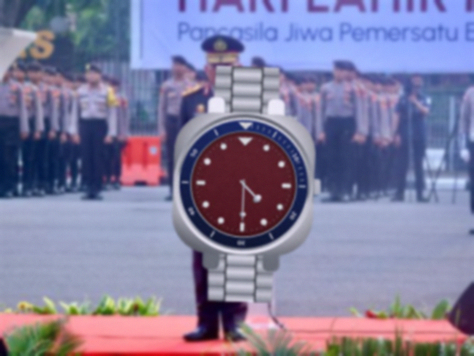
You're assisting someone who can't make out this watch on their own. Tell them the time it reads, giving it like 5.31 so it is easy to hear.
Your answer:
4.30
